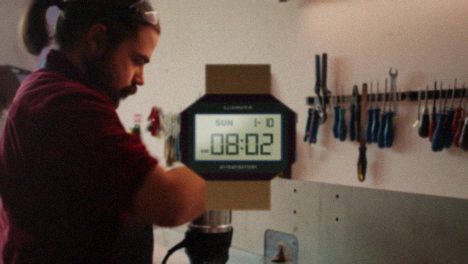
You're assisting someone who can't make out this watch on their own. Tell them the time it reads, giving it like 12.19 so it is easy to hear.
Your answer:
8.02
